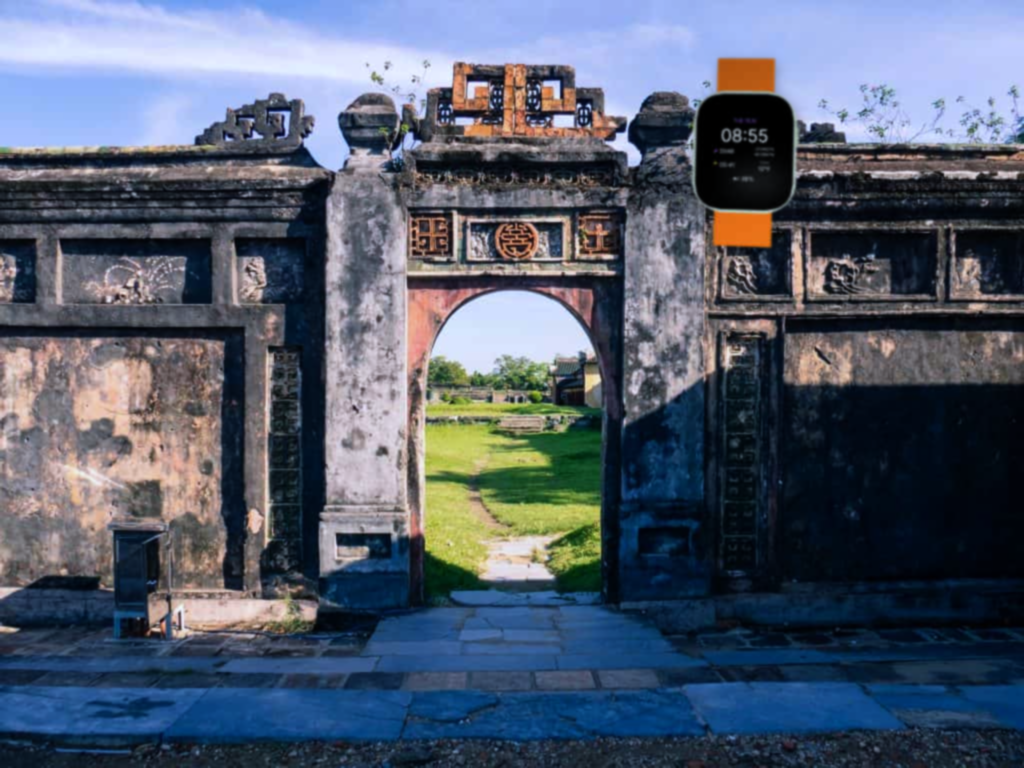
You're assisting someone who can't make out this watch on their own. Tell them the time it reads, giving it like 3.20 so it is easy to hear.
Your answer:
8.55
